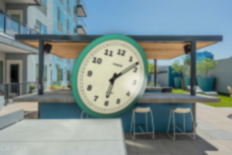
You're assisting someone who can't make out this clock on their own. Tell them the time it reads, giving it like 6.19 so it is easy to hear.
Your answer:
6.08
